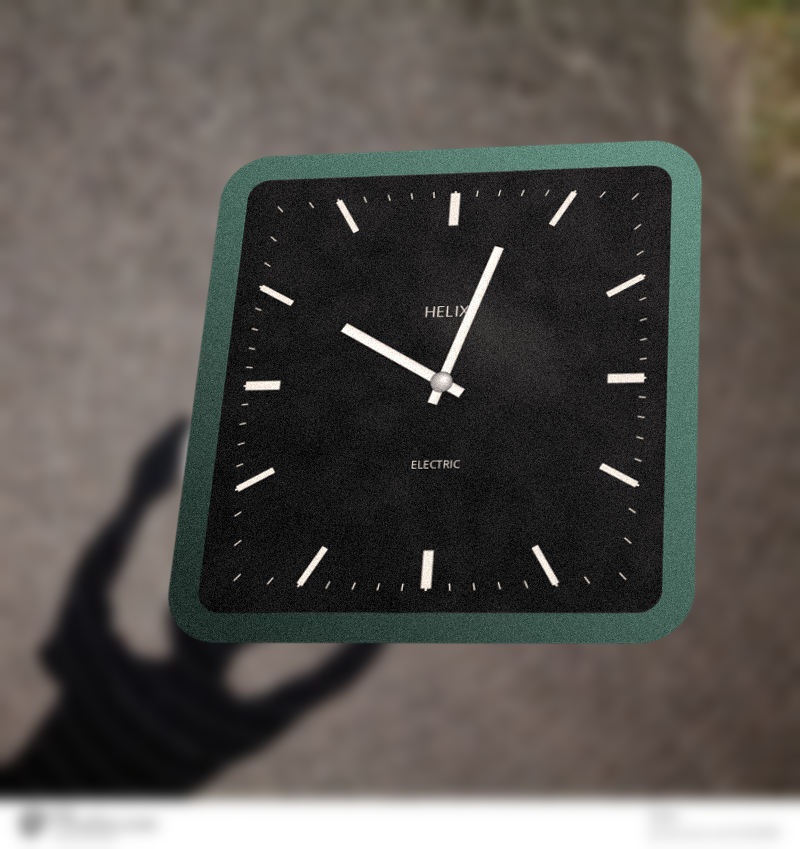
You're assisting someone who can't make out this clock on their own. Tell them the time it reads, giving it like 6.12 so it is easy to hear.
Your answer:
10.03
